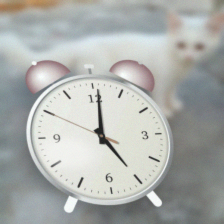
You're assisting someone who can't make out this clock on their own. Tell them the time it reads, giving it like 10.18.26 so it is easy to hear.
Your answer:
5.00.50
